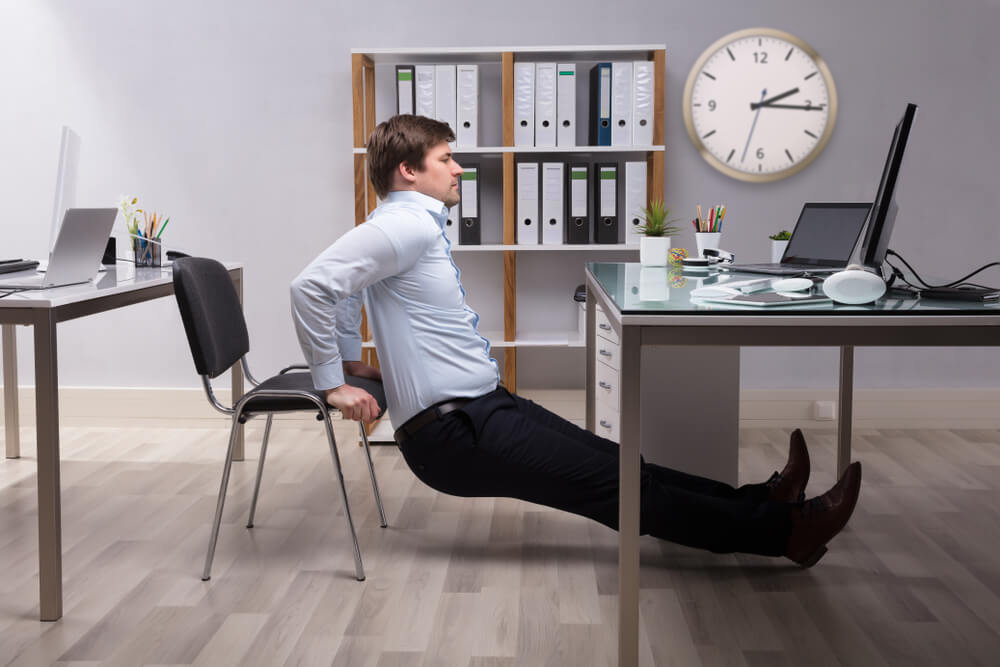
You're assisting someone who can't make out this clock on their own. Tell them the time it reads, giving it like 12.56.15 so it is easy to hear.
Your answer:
2.15.33
